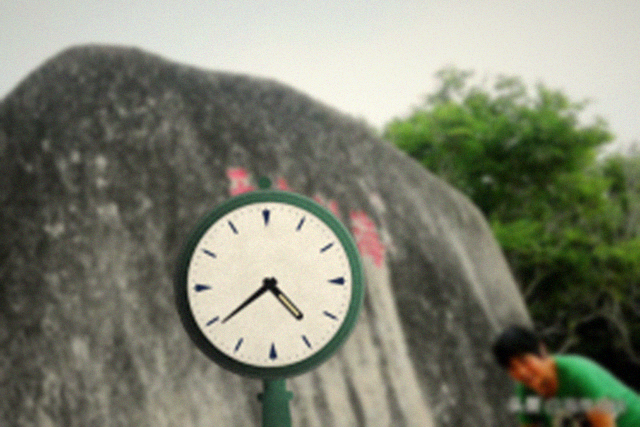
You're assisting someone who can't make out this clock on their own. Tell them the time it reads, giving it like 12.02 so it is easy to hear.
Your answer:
4.39
